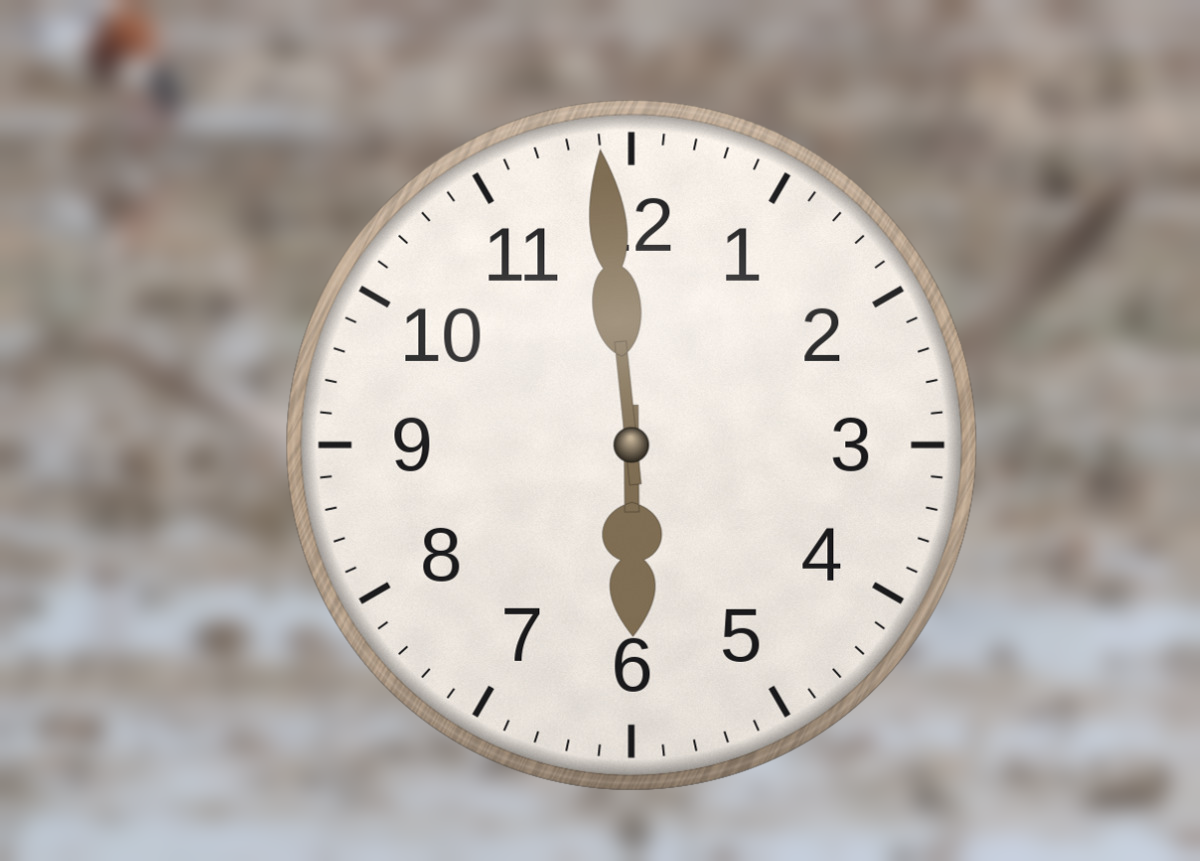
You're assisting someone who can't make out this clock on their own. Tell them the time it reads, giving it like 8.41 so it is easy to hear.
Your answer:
5.59
